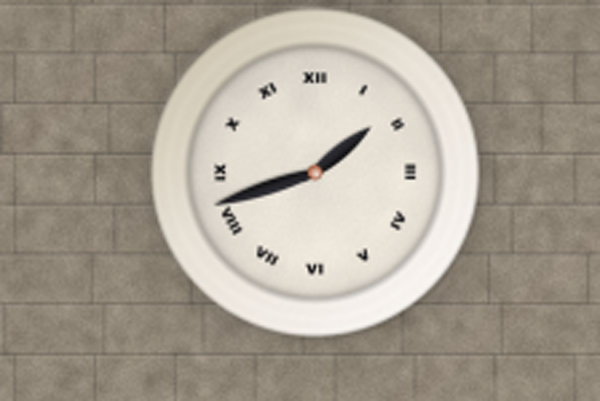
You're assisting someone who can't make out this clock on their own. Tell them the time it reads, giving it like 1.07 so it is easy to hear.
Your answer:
1.42
